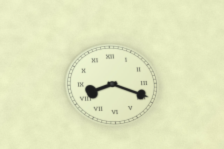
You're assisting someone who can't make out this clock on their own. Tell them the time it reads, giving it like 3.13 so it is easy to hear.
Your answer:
8.19
